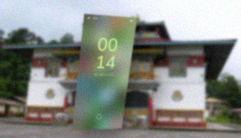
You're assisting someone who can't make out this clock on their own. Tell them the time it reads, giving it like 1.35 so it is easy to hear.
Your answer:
0.14
